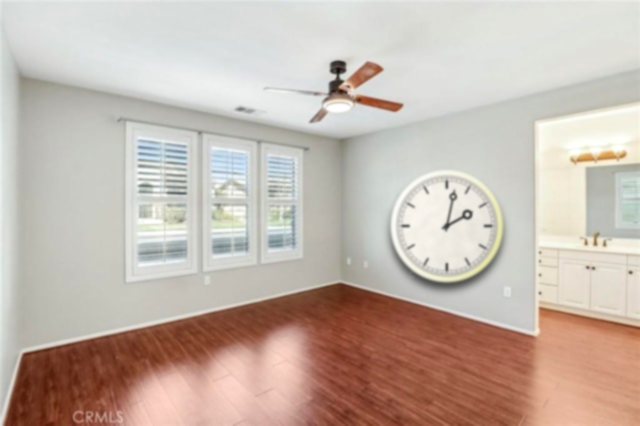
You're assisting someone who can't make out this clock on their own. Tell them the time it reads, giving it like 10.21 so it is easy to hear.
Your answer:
2.02
